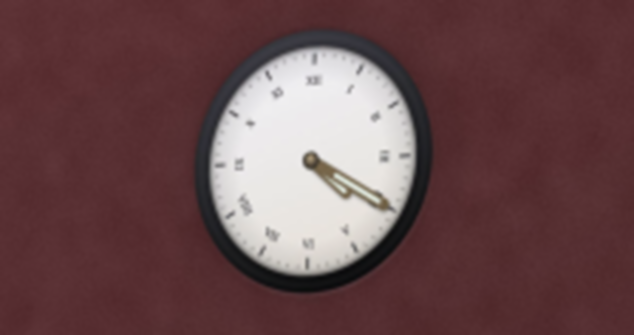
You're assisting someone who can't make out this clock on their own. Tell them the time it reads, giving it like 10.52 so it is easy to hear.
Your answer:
4.20
